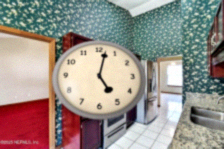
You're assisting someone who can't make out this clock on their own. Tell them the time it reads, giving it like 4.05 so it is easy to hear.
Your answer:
5.02
